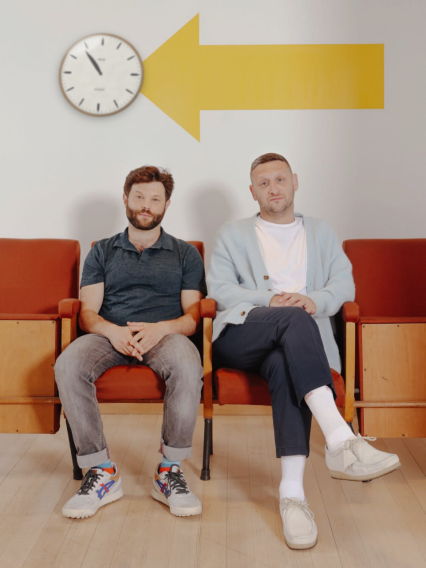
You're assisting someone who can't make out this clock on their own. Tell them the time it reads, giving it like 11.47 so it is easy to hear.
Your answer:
10.54
